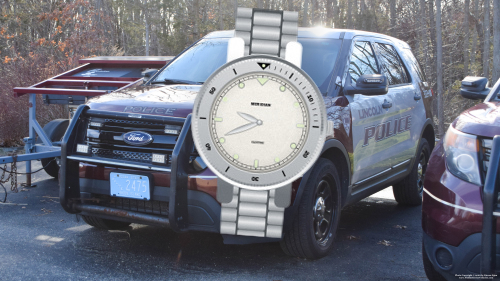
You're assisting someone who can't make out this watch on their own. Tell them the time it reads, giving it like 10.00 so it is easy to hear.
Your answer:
9.41
